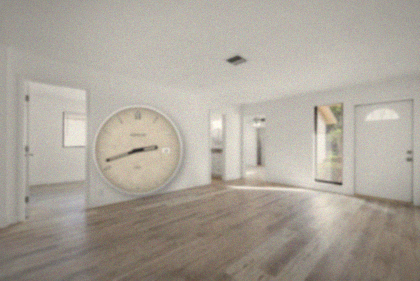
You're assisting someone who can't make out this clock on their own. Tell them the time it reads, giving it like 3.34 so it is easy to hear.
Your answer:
2.42
